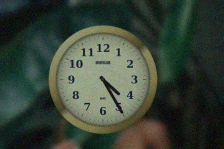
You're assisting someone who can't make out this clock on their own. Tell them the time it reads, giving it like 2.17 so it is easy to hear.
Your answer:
4.25
